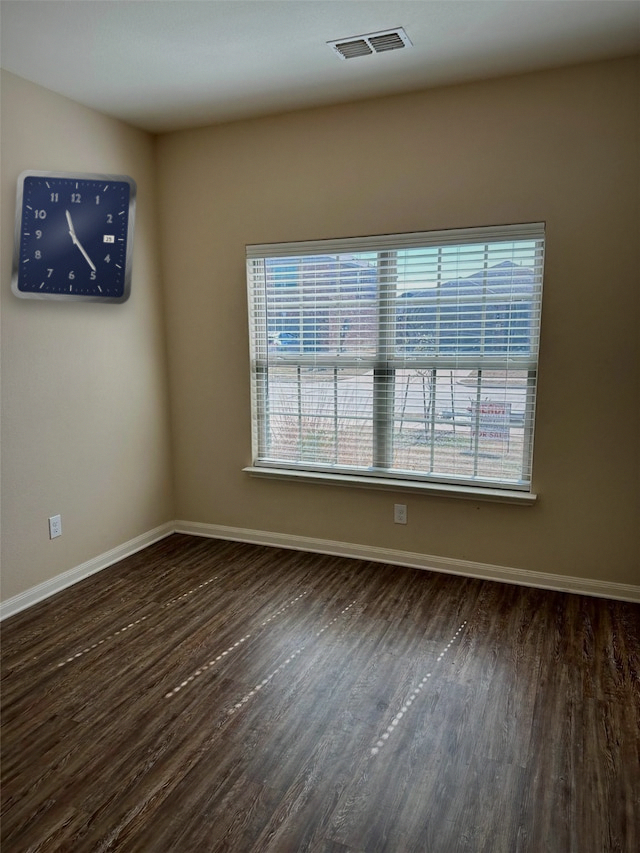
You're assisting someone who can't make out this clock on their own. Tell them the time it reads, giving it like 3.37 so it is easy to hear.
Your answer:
11.24
